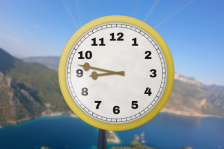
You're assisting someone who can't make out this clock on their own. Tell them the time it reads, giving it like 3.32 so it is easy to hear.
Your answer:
8.47
